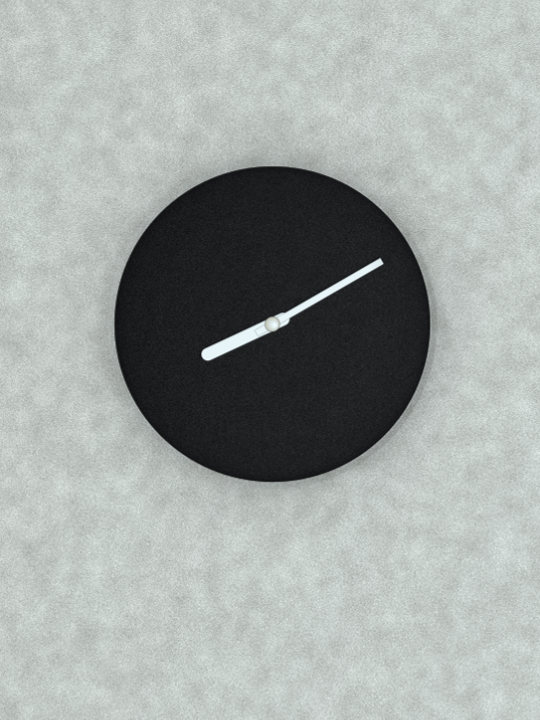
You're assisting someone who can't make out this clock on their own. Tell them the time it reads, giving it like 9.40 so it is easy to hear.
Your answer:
8.10
